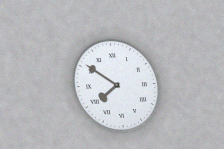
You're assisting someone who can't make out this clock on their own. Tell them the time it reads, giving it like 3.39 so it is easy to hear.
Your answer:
7.51
